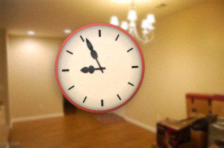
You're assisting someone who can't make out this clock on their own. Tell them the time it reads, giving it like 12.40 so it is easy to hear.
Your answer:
8.56
